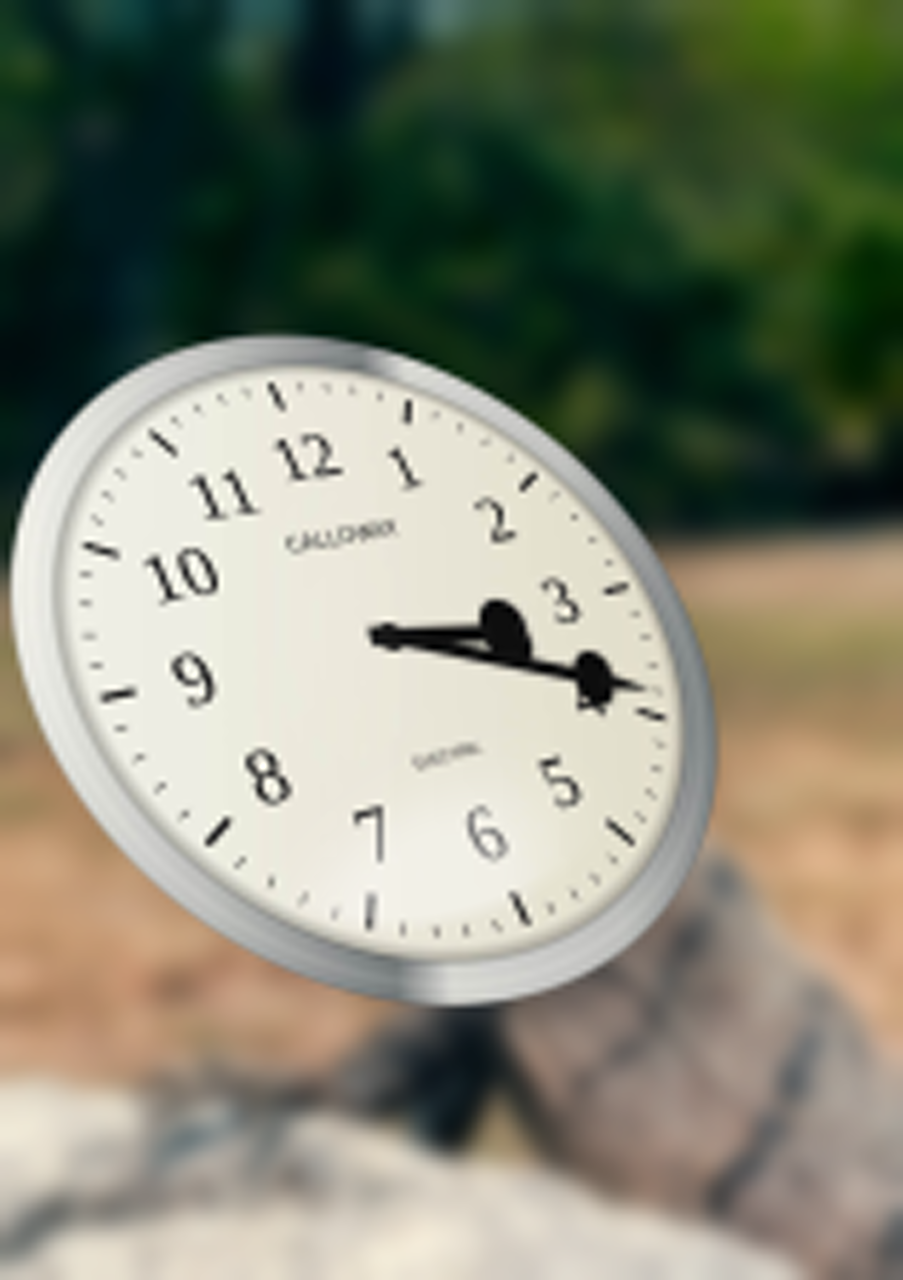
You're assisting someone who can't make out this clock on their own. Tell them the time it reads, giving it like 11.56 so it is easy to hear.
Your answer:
3.19
